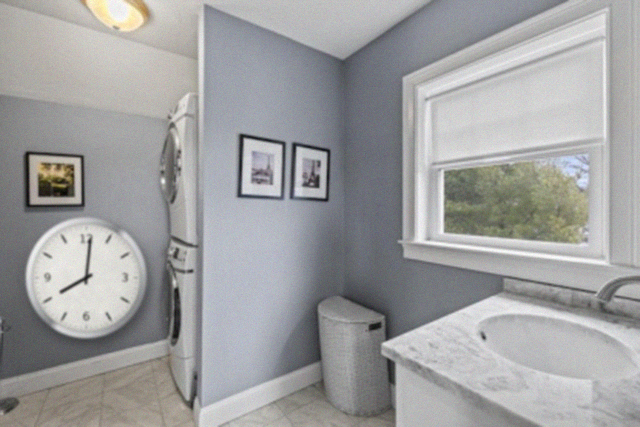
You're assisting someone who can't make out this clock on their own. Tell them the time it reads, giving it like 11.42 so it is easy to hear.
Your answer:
8.01
